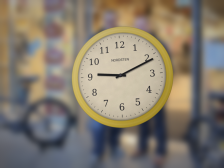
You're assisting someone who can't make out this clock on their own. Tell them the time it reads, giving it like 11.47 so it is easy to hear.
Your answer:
9.11
